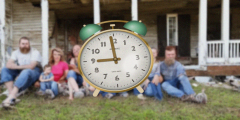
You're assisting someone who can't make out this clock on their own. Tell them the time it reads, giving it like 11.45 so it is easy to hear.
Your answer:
8.59
